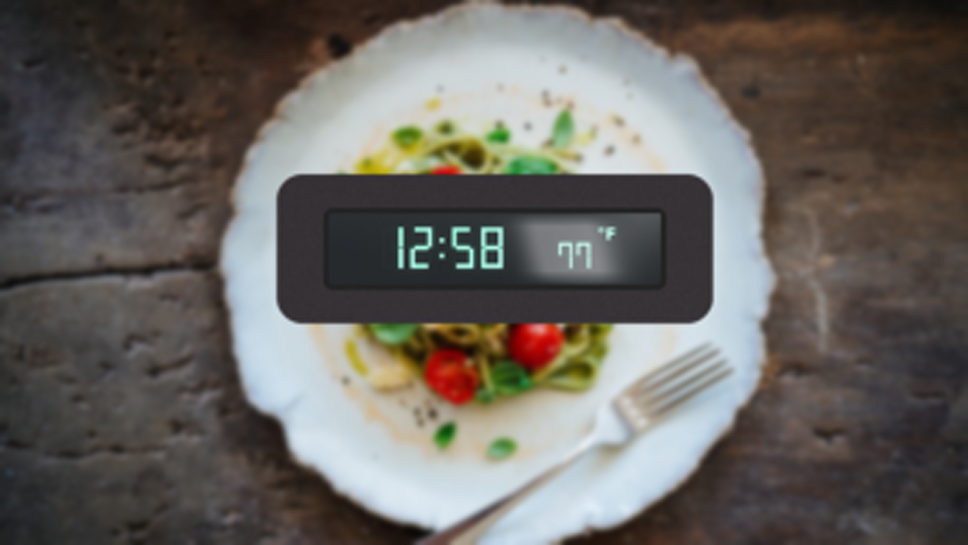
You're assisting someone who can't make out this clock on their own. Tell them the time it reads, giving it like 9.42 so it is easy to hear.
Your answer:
12.58
